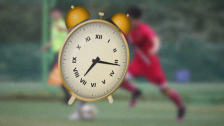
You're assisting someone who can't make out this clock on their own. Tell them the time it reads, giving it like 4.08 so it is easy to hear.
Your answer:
7.16
